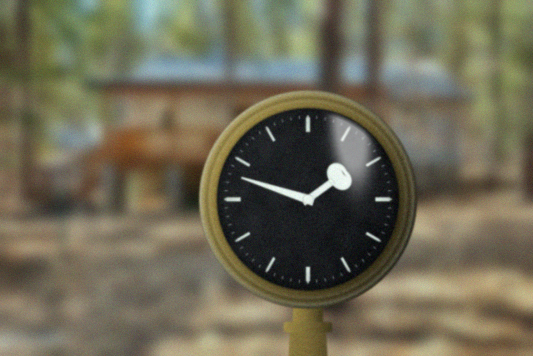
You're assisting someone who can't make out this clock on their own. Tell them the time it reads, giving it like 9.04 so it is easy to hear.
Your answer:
1.48
